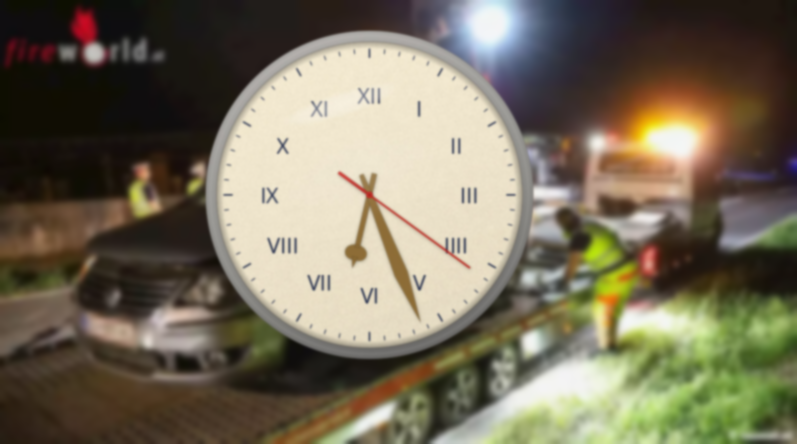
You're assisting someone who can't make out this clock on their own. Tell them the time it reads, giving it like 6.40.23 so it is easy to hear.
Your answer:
6.26.21
